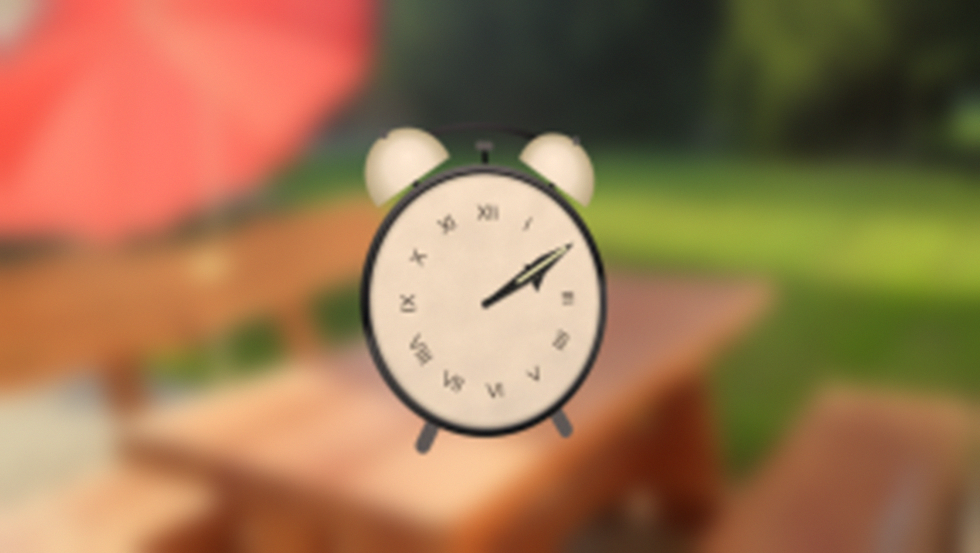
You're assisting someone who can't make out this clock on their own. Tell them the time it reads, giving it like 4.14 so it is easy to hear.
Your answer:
2.10
